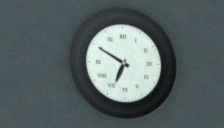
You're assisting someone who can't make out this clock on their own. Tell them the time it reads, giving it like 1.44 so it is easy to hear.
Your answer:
6.50
